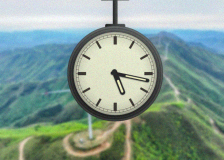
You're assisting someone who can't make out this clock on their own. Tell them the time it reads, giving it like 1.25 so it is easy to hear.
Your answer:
5.17
